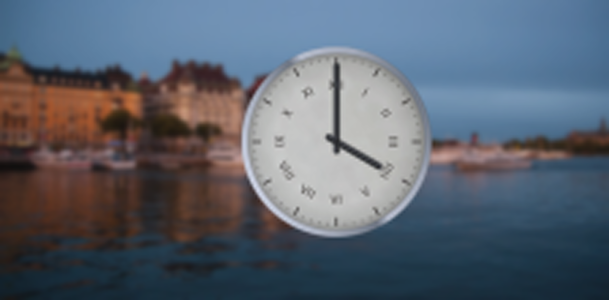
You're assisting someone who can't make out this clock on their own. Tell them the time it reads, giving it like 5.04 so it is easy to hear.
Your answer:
4.00
